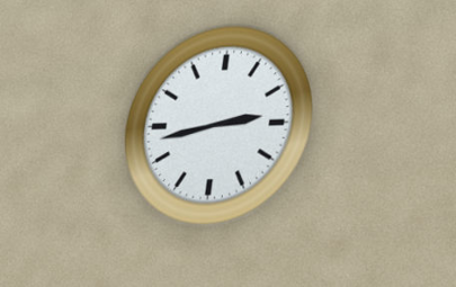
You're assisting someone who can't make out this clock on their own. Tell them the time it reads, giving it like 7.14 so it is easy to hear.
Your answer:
2.43
